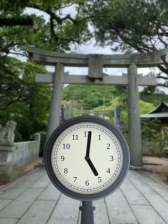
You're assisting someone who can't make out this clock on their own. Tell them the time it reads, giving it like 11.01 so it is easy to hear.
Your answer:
5.01
